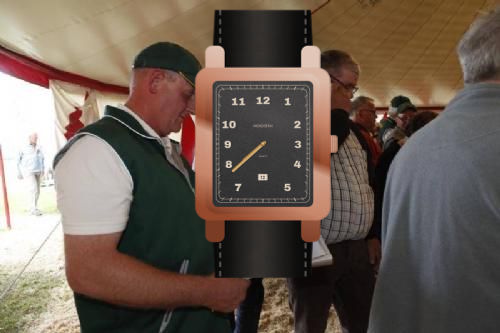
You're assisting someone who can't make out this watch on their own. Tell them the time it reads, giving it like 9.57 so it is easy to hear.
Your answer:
7.38
